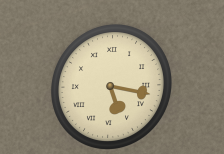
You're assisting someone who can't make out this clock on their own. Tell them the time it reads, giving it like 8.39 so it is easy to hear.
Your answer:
5.17
